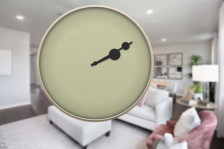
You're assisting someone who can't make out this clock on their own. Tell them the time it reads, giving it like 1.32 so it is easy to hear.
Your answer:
2.10
